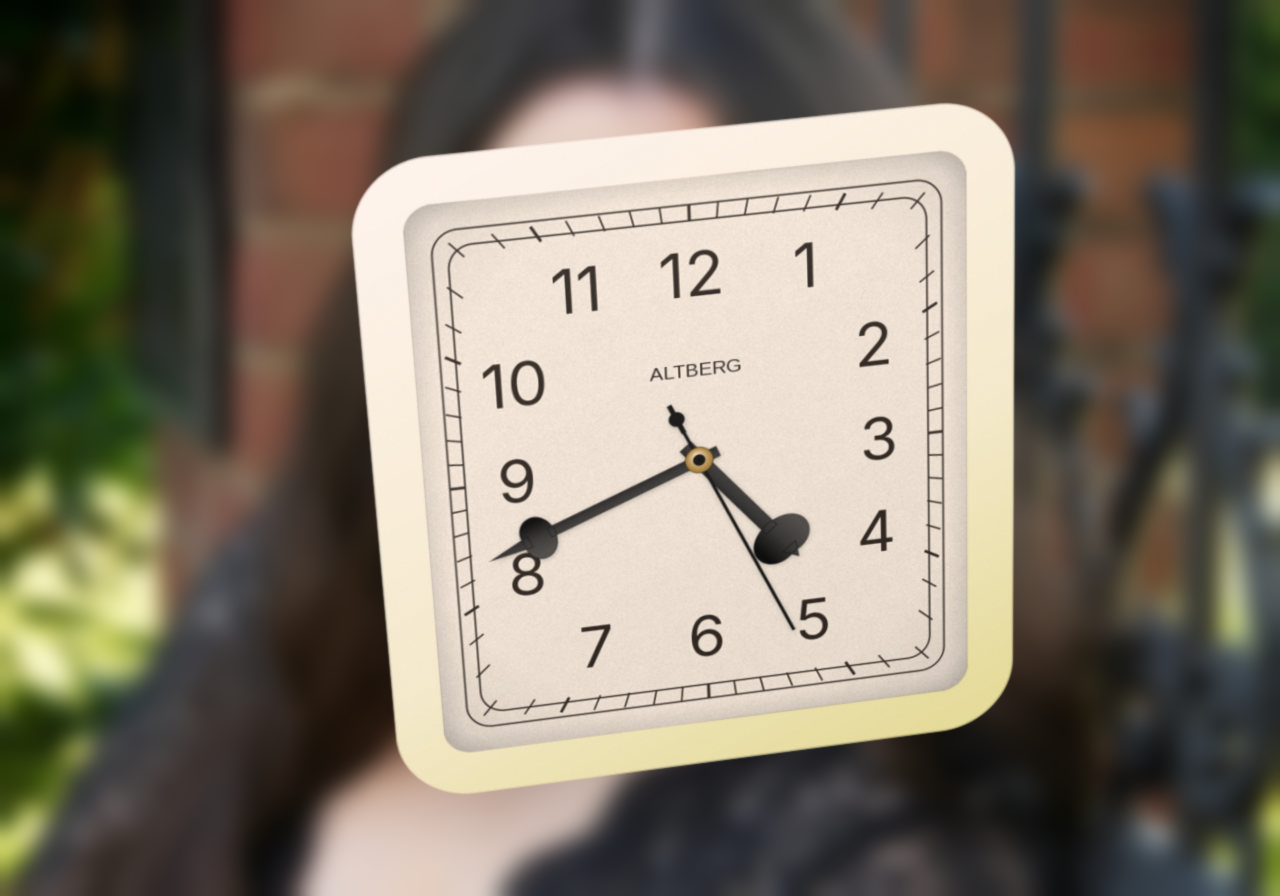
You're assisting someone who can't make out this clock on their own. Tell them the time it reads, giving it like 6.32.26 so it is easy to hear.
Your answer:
4.41.26
